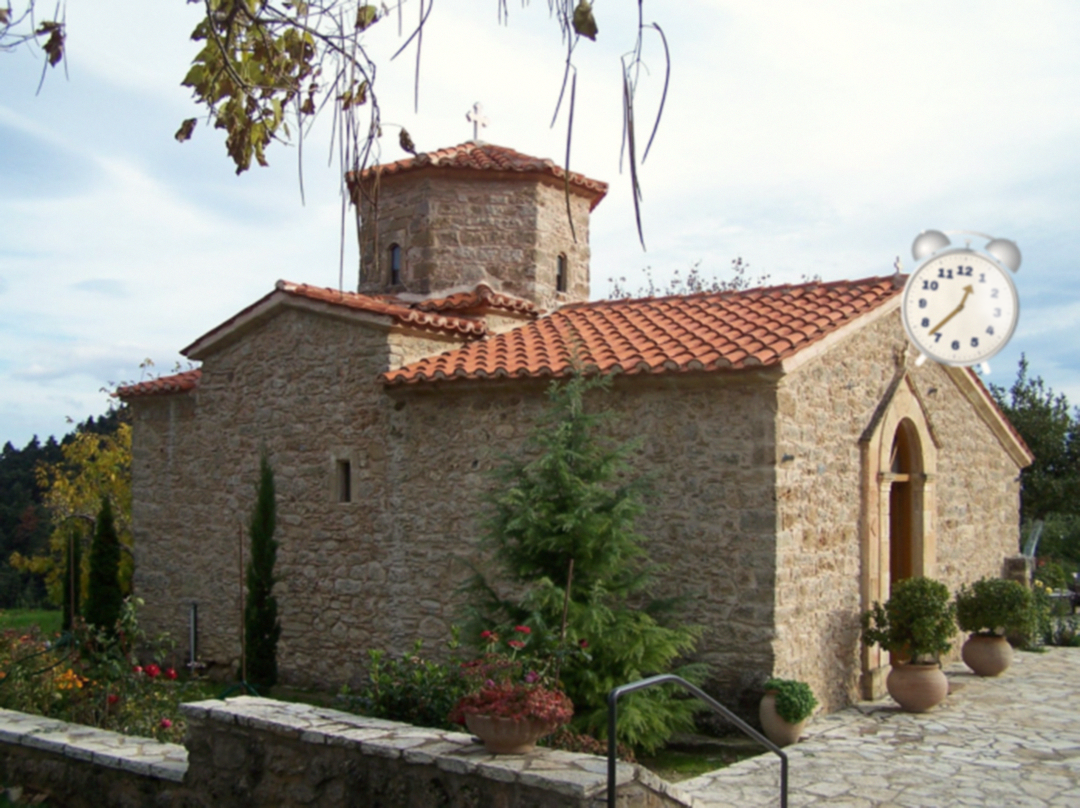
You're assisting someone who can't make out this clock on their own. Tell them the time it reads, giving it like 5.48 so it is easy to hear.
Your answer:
12.37
